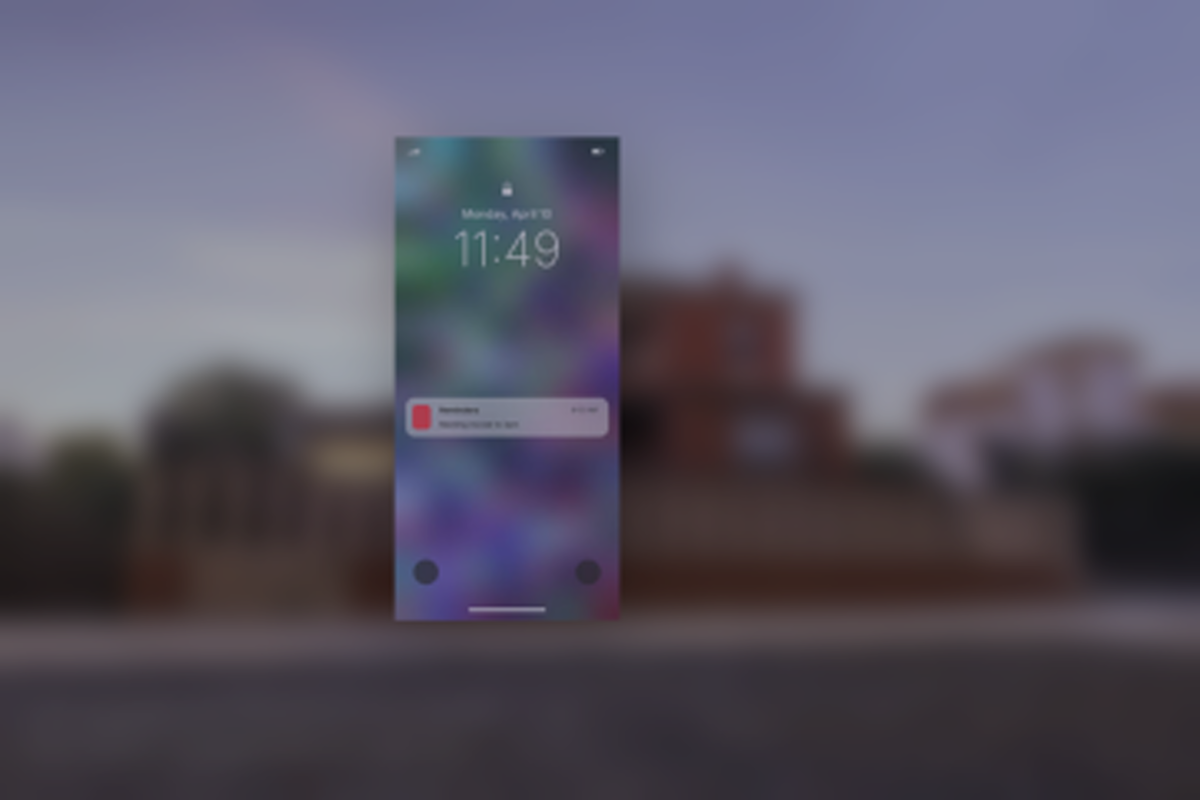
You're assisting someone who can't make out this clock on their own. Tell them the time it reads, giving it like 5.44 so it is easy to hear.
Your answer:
11.49
